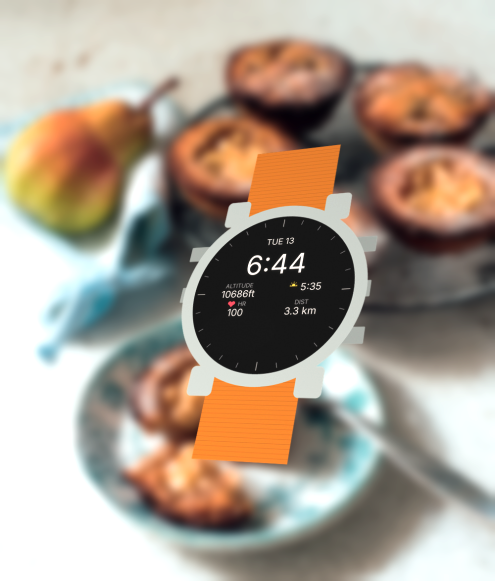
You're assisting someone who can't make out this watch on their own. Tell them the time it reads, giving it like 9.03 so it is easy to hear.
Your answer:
6.44
